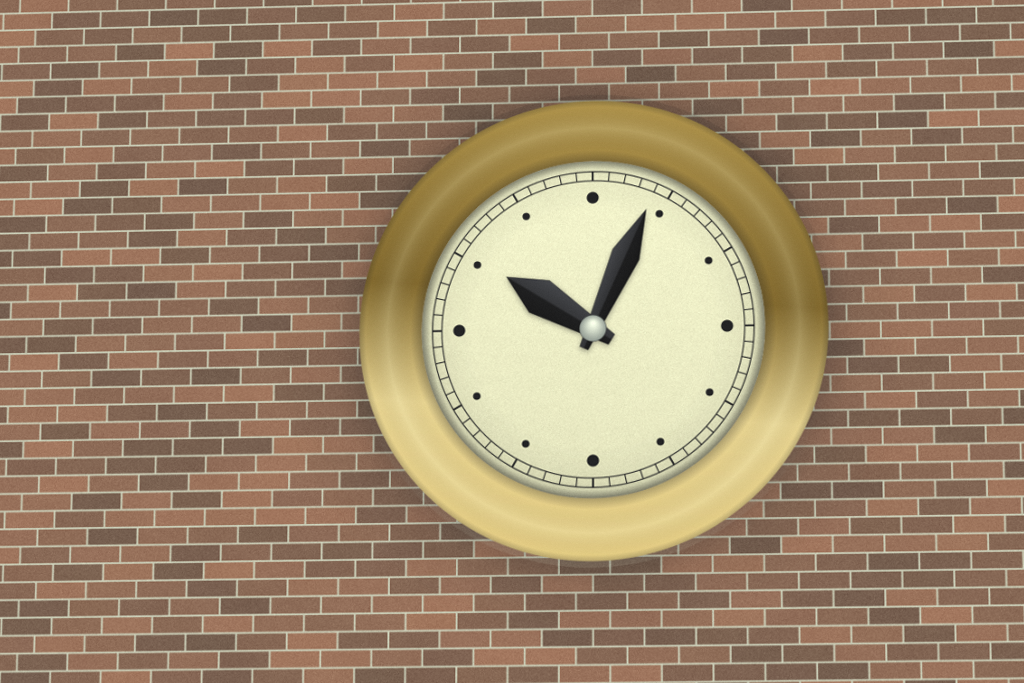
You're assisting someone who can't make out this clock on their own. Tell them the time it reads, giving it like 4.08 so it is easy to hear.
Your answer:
10.04
